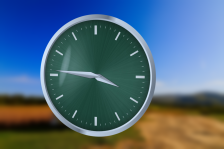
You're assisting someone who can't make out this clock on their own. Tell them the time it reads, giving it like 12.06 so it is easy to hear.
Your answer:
3.46
